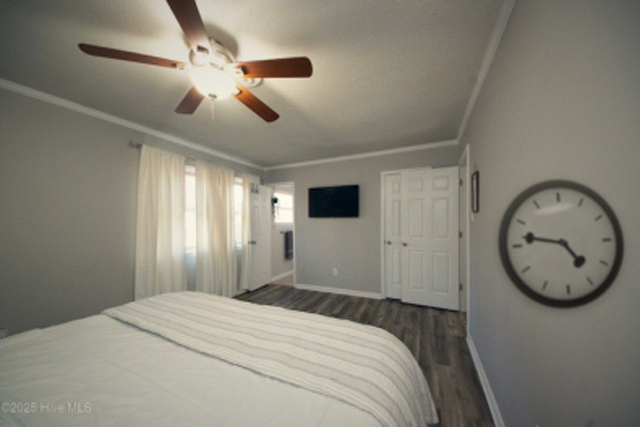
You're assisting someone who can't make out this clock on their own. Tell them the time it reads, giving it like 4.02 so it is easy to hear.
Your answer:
4.47
